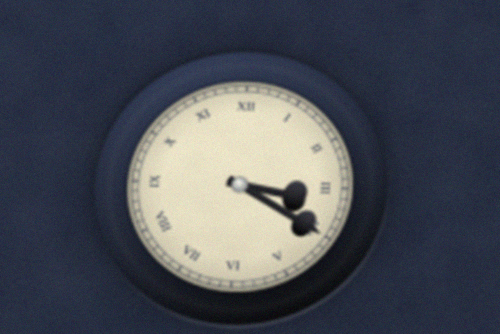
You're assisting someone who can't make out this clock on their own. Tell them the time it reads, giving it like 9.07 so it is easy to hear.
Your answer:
3.20
